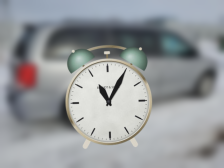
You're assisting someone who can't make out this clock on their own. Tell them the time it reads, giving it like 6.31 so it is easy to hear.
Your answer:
11.05
